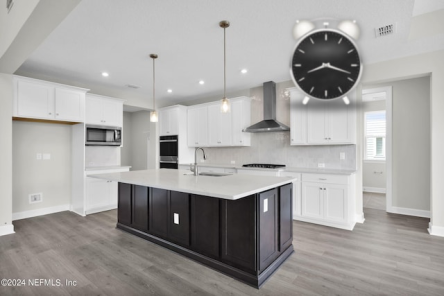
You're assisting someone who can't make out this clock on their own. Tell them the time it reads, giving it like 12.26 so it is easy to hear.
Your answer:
8.18
